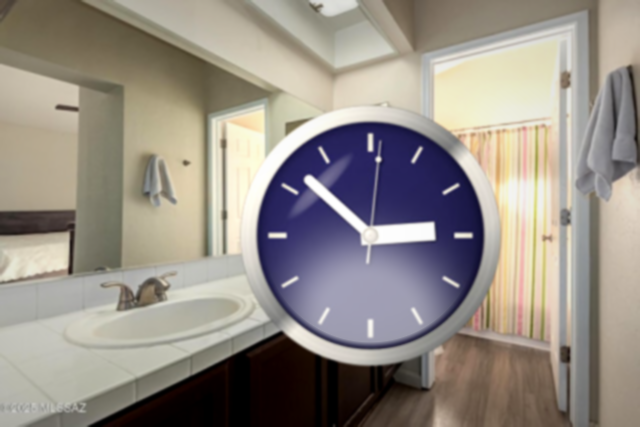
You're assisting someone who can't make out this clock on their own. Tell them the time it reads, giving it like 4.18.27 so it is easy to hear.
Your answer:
2.52.01
